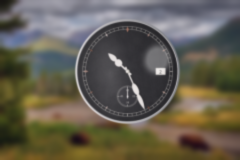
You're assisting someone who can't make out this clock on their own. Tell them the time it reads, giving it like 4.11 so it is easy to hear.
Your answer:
10.26
